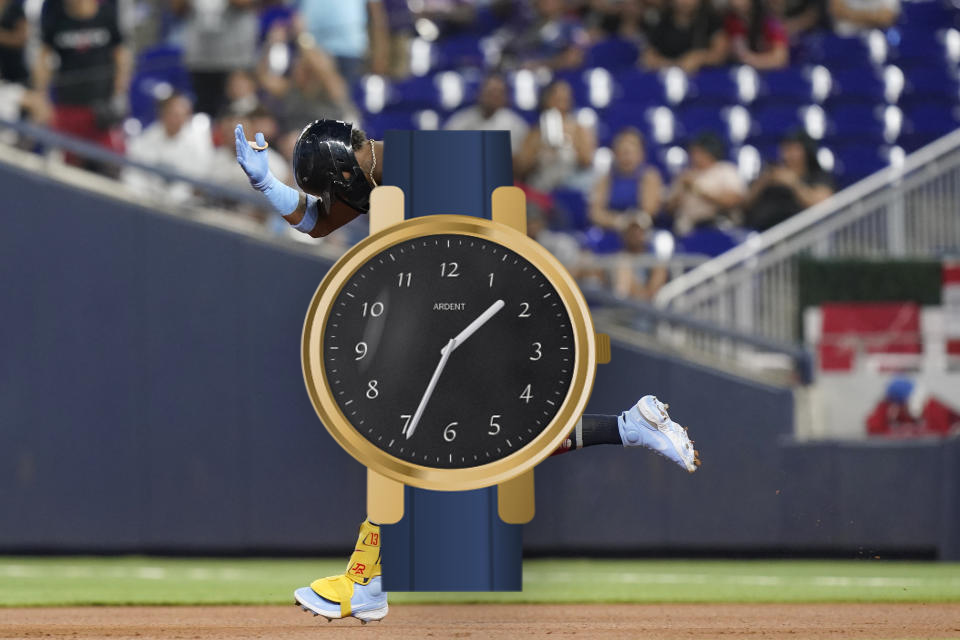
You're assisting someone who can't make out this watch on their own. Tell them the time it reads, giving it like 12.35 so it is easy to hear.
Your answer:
1.34
